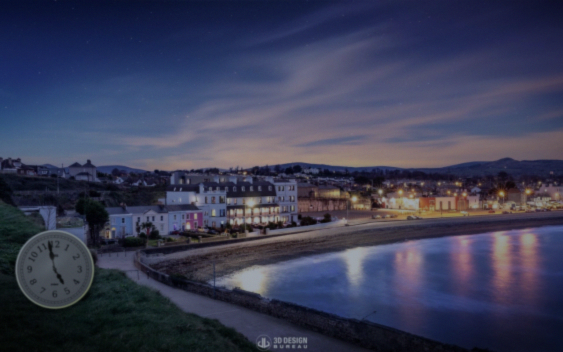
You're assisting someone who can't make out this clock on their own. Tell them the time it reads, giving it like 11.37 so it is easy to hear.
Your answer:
4.58
